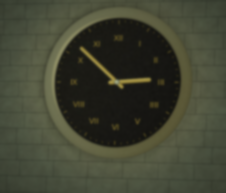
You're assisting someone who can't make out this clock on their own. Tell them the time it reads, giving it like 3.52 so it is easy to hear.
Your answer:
2.52
